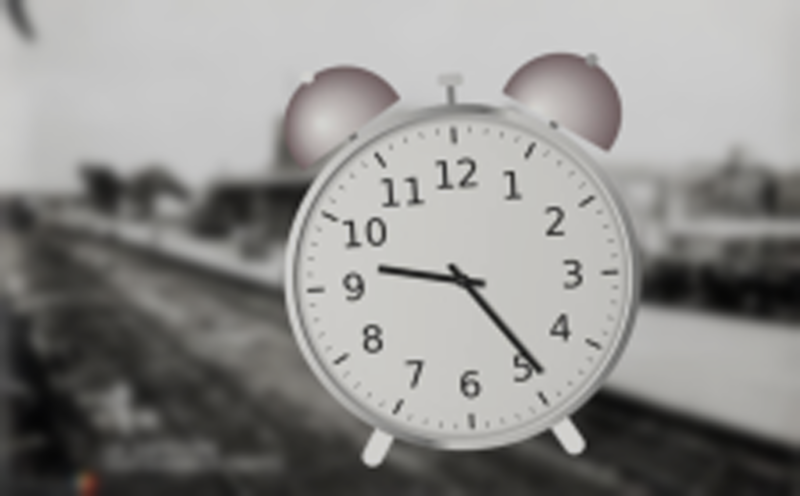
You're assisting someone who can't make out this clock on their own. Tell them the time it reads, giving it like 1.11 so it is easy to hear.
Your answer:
9.24
